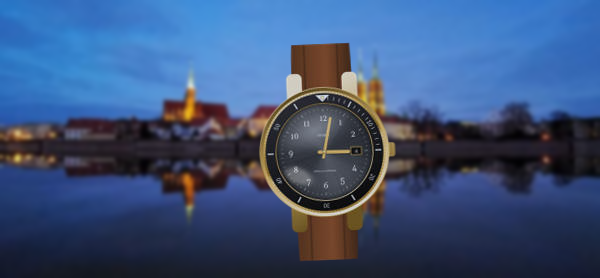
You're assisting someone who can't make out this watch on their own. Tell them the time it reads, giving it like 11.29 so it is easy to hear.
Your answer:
3.02
